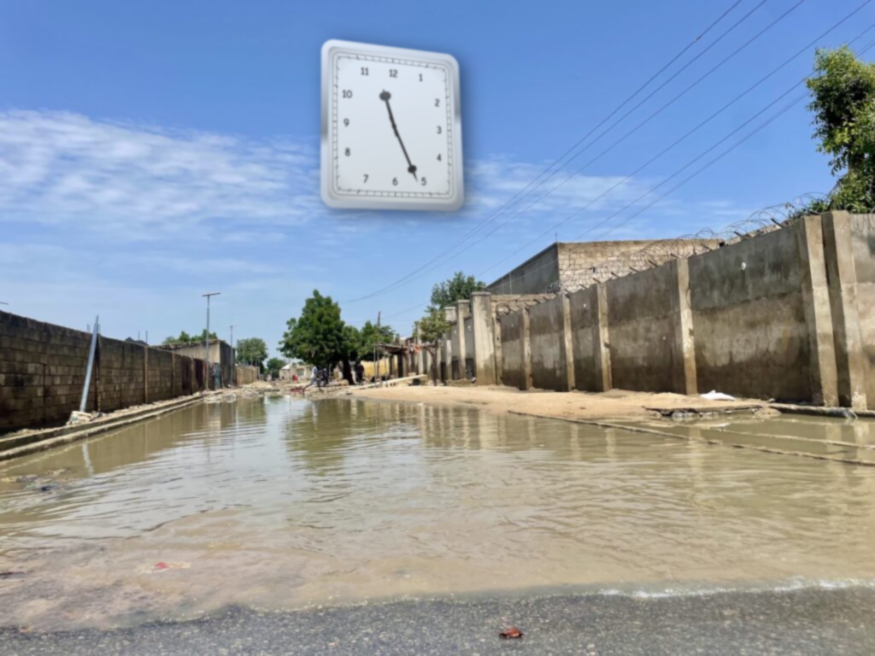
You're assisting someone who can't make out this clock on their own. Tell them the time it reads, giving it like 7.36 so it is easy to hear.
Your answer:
11.26
